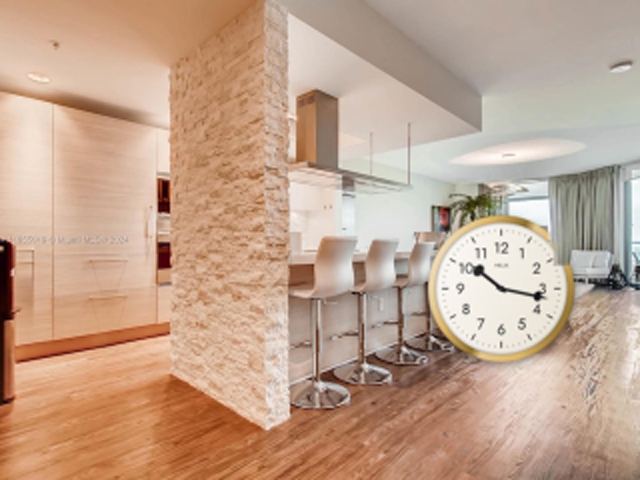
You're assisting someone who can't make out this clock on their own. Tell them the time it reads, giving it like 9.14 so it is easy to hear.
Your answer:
10.17
